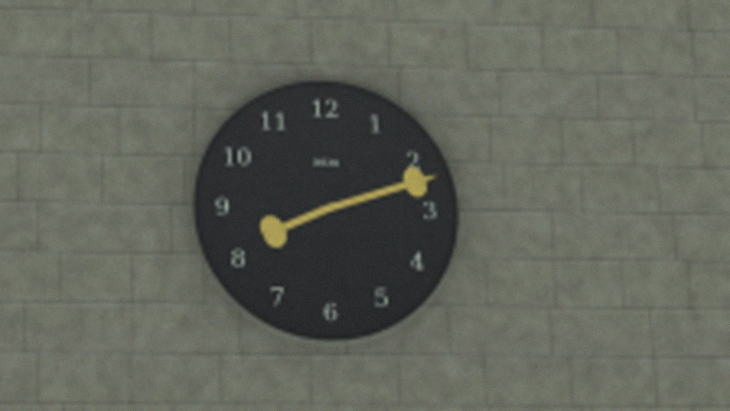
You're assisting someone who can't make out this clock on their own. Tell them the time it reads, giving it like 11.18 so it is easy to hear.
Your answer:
8.12
